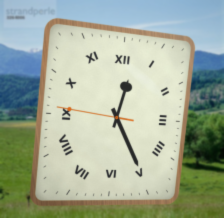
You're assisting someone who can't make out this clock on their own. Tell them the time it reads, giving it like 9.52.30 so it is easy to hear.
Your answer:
12.24.46
